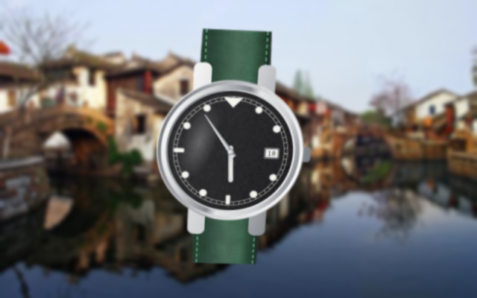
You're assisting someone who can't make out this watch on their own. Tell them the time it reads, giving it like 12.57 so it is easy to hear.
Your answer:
5.54
